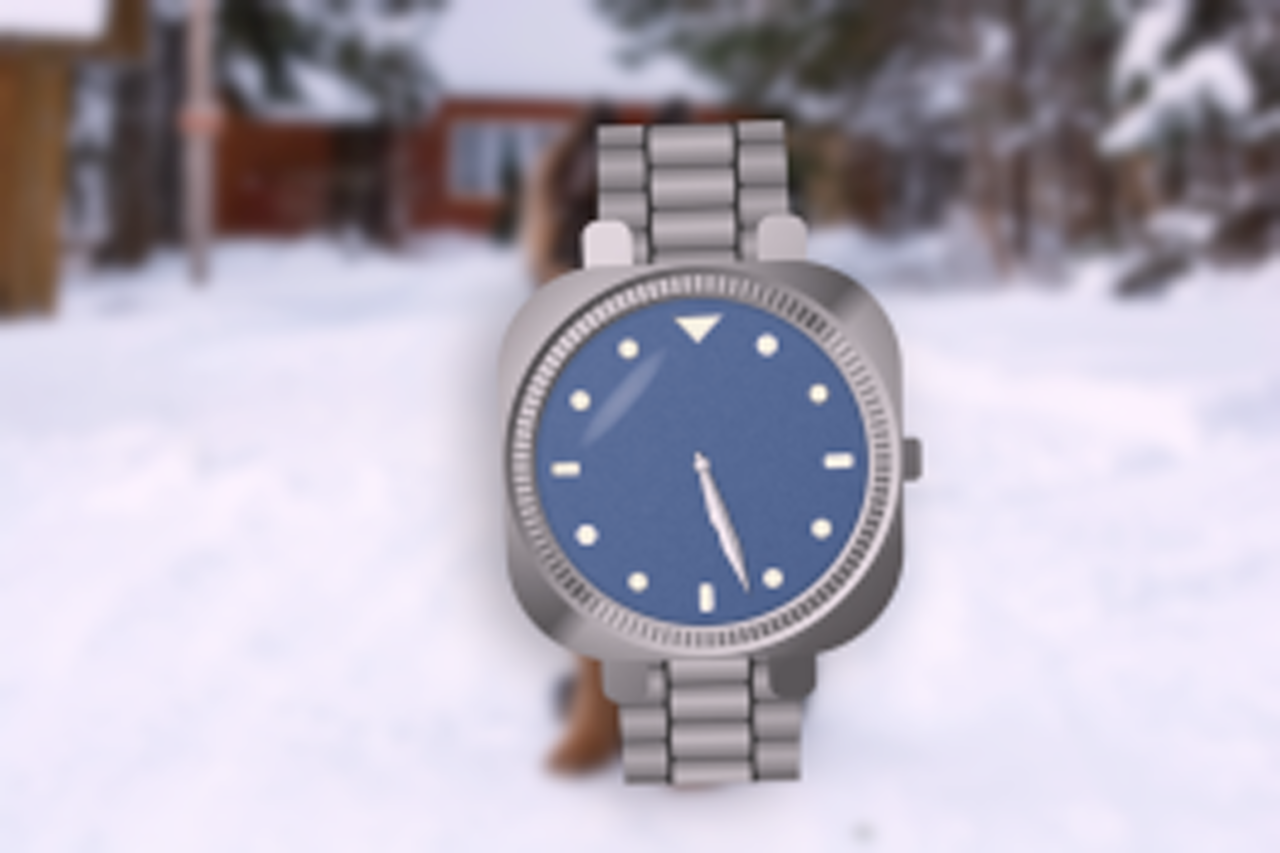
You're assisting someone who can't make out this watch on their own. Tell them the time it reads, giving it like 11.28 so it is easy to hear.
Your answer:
5.27
